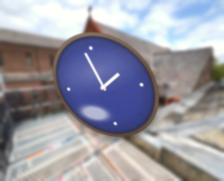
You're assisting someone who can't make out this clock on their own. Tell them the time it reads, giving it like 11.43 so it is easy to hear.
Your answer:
1.58
